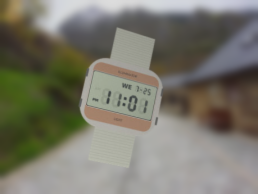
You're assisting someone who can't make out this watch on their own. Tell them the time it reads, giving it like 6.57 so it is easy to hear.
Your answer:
11.01
